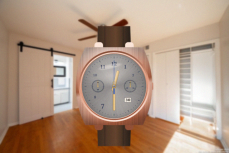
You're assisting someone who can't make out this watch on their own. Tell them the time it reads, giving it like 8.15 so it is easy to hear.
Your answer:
12.30
